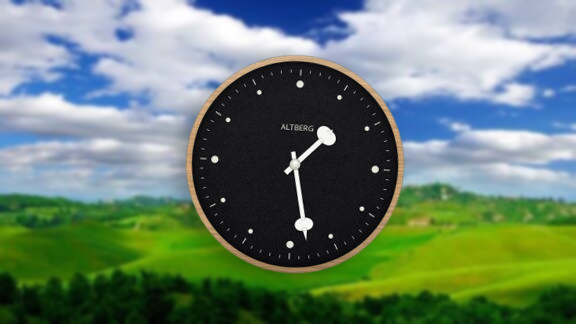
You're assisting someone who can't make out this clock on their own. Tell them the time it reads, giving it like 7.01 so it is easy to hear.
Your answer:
1.28
